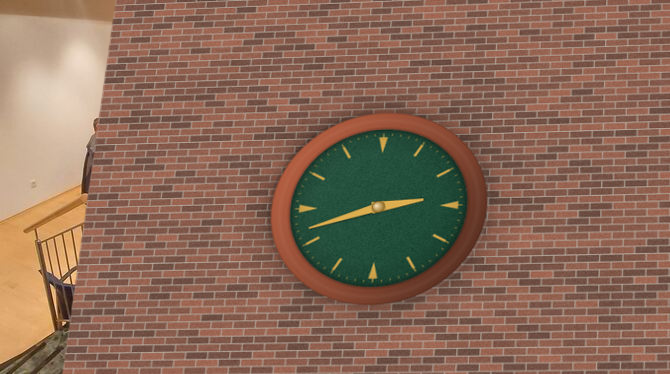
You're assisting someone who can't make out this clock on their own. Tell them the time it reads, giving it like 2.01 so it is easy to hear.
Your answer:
2.42
